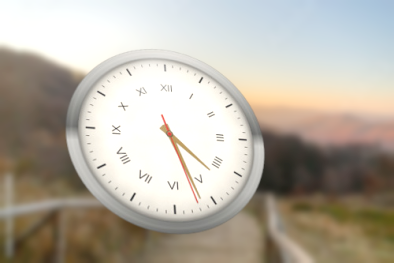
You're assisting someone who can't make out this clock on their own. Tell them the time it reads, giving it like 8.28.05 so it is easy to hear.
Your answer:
4.26.27
